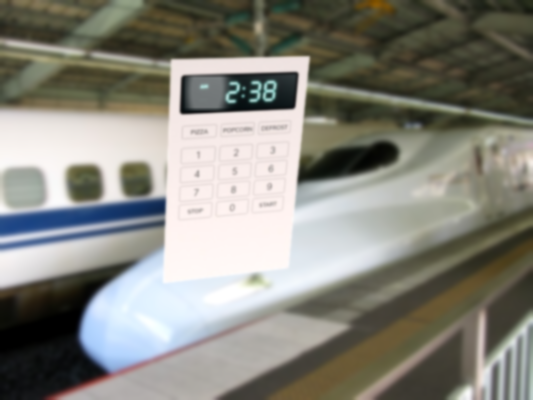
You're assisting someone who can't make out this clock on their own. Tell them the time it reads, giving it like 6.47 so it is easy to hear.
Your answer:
2.38
